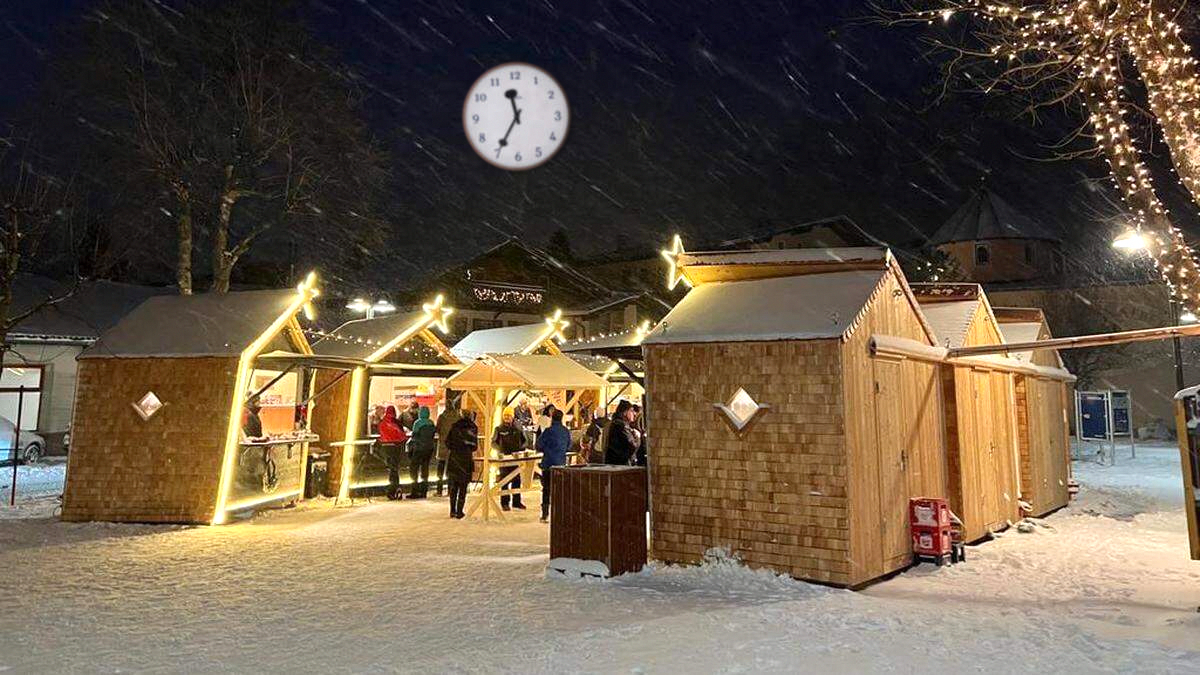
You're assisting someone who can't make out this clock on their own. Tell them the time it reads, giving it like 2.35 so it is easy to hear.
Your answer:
11.35
